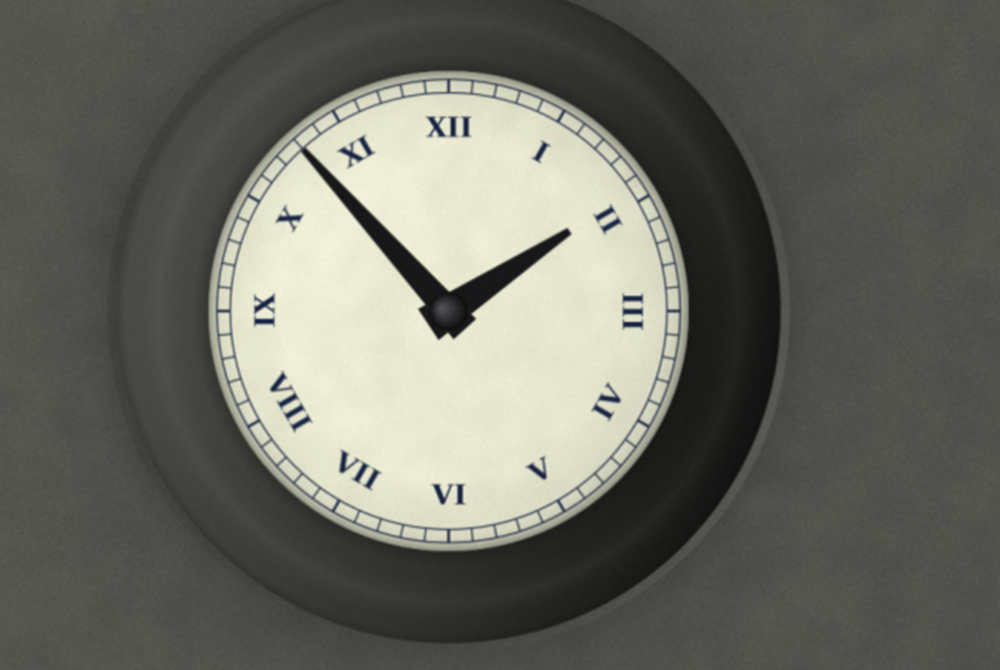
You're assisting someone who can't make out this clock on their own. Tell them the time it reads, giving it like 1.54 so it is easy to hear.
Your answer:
1.53
